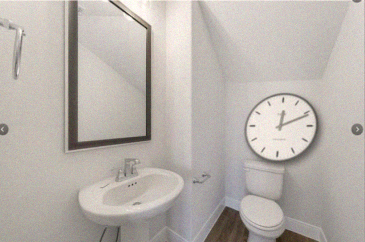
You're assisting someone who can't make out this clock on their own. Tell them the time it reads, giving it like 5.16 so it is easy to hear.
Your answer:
12.11
